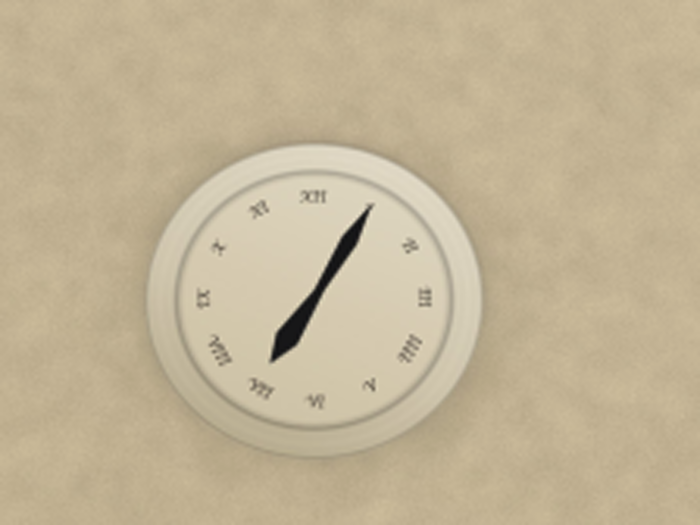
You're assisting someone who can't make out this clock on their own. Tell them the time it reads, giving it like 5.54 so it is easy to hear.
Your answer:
7.05
